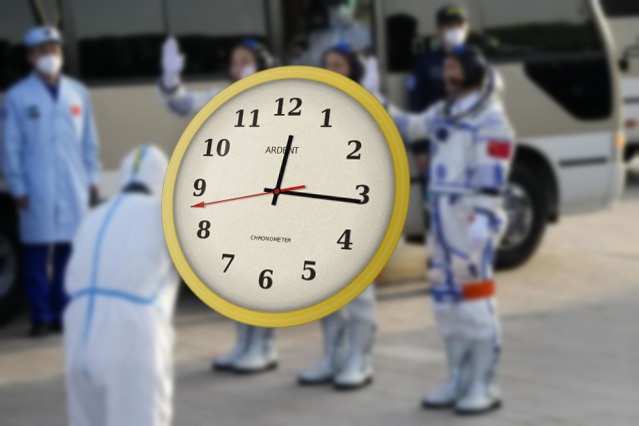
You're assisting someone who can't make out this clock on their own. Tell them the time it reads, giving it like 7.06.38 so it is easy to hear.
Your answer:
12.15.43
